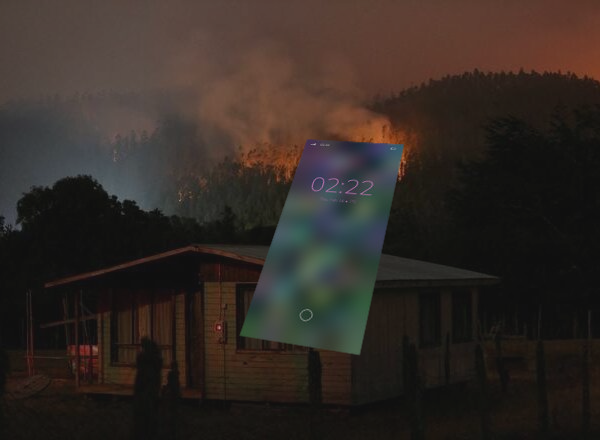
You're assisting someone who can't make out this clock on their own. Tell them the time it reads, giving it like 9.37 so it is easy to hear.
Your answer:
2.22
